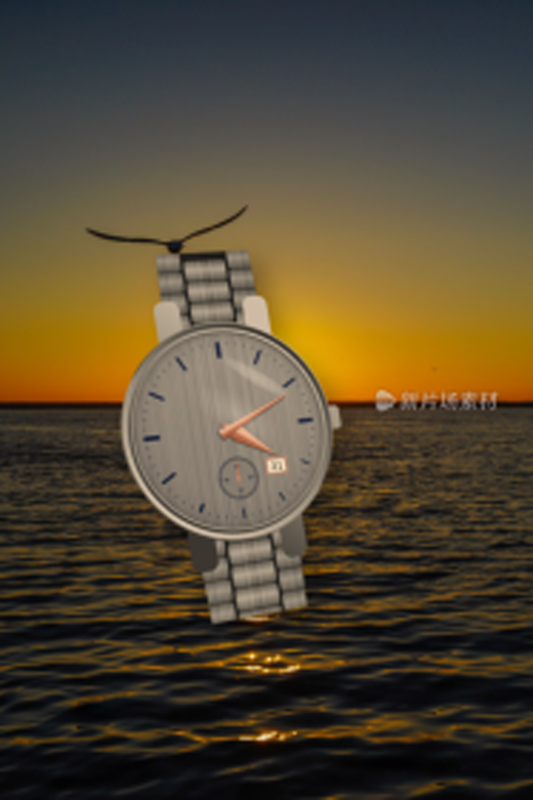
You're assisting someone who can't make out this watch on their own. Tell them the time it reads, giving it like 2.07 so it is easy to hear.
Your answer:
4.11
